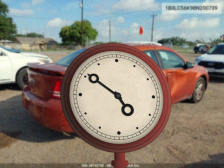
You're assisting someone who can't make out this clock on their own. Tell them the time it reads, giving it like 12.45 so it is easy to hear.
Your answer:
4.51
